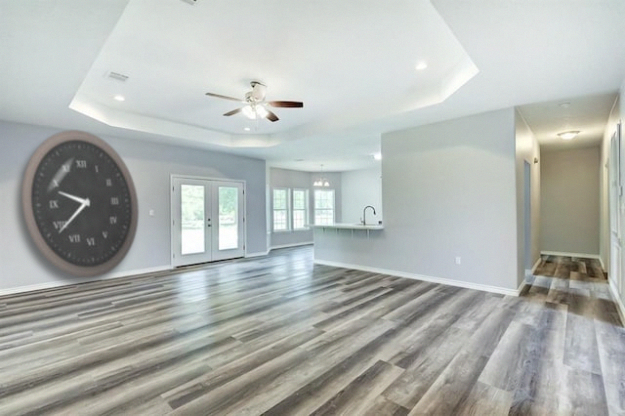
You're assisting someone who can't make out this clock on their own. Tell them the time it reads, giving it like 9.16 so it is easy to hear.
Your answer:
9.39
